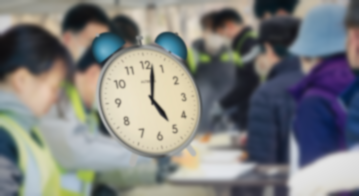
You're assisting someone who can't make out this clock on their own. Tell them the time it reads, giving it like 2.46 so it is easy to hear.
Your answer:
5.02
